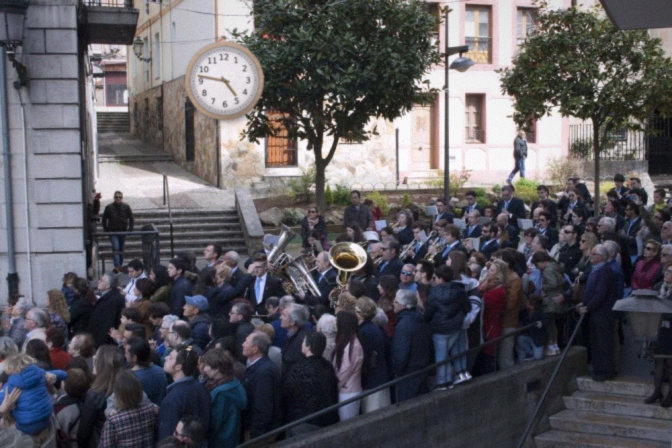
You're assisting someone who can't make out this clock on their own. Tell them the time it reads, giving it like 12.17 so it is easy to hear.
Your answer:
4.47
